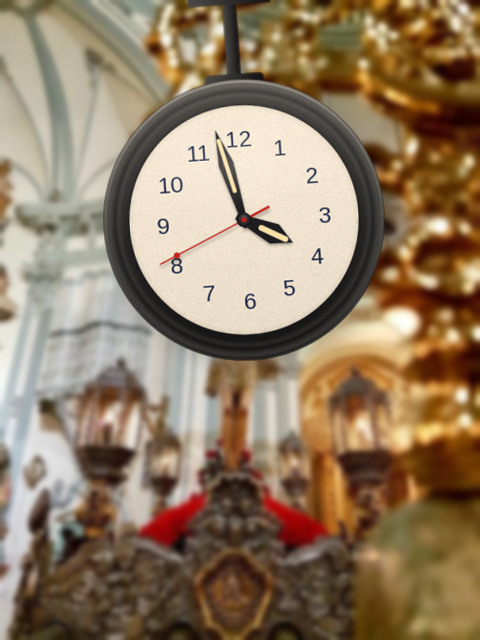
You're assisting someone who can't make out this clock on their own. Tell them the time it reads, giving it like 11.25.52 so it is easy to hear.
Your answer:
3.57.41
